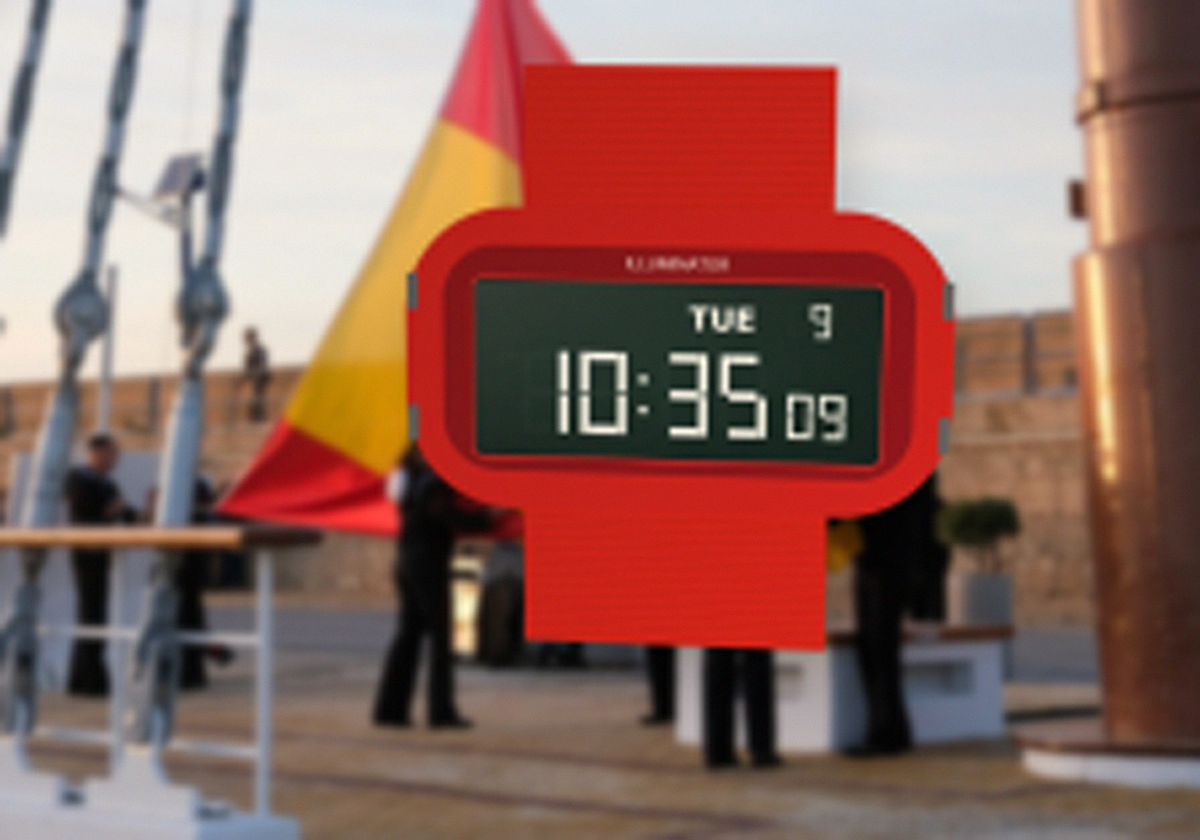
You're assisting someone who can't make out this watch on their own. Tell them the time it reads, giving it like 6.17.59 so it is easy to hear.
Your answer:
10.35.09
